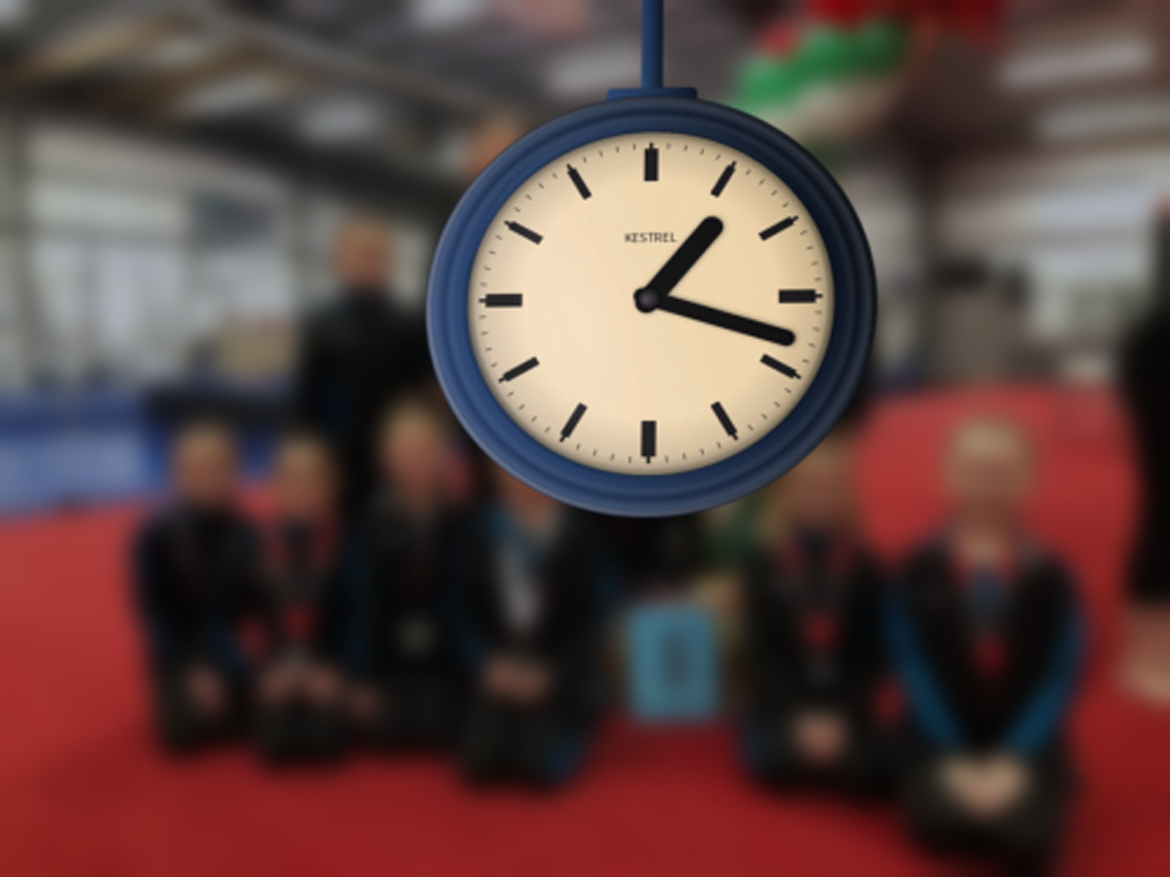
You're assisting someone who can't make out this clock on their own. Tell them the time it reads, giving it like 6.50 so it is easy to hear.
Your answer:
1.18
